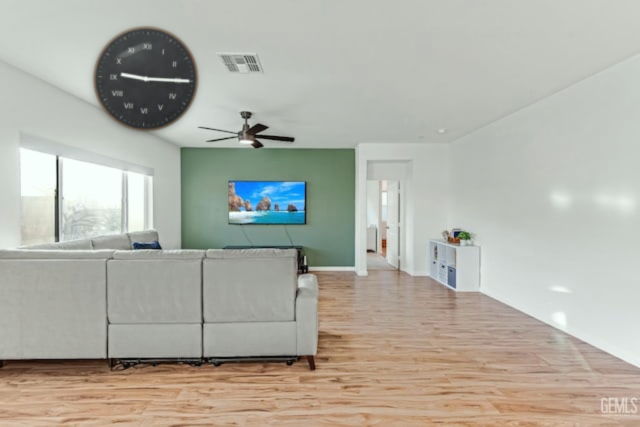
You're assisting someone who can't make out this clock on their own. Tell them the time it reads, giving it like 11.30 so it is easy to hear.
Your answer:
9.15
